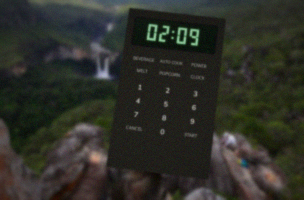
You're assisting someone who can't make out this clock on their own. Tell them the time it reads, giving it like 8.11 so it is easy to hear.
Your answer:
2.09
